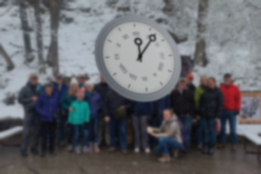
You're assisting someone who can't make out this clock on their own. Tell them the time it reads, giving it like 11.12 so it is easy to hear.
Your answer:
12.07
